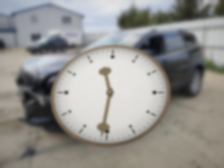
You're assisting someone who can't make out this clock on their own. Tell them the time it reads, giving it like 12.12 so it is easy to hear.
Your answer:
11.31
